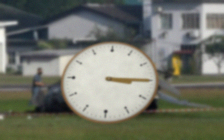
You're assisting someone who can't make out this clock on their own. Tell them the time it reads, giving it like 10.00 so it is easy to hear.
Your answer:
3.15
